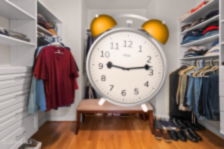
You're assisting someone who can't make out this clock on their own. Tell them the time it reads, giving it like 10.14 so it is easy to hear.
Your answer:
9.13
